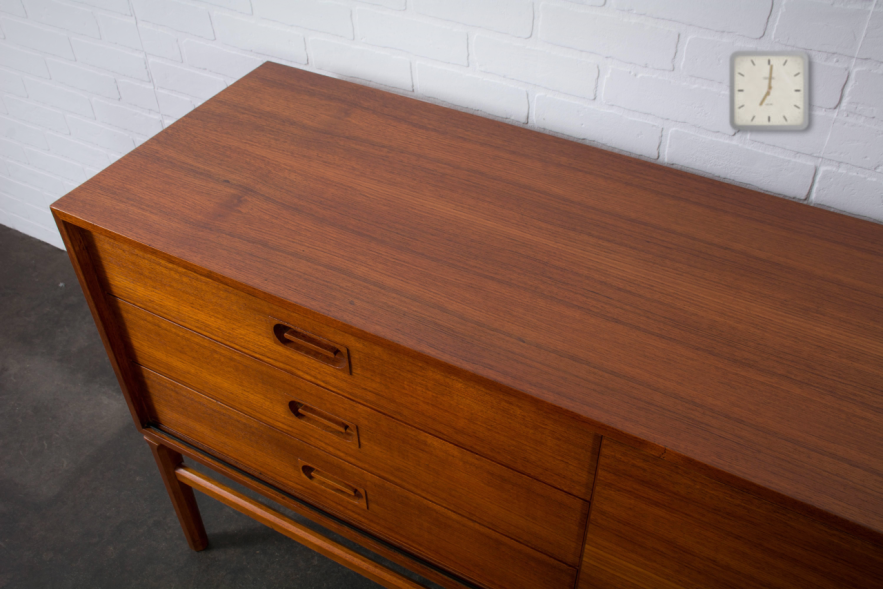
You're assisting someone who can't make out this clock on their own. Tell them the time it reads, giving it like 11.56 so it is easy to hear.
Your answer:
7.01
